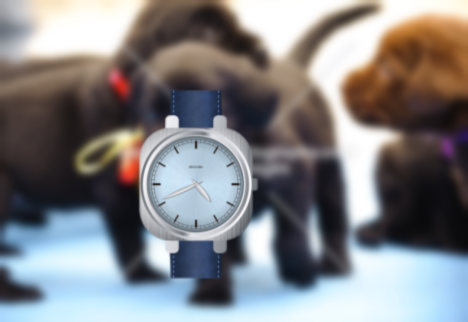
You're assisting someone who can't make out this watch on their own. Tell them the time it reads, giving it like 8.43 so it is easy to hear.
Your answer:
4.41
